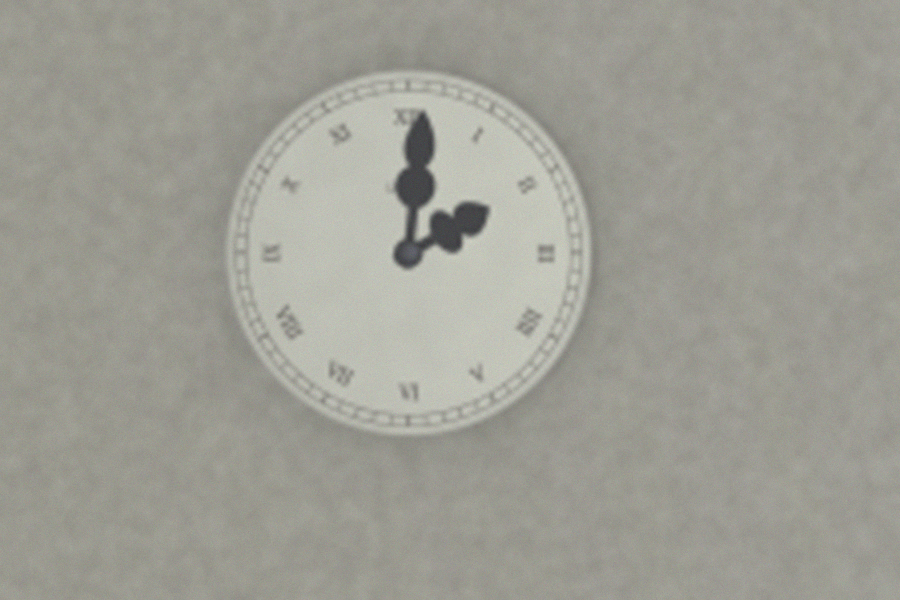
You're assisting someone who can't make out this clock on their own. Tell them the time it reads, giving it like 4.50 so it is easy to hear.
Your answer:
2.01
